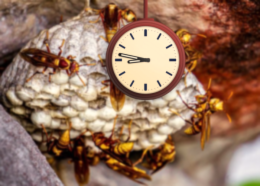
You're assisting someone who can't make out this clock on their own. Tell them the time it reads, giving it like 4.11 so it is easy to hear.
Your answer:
8.47
